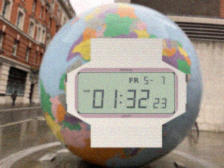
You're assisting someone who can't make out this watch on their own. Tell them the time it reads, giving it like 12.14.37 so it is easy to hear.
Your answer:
1.32.23
